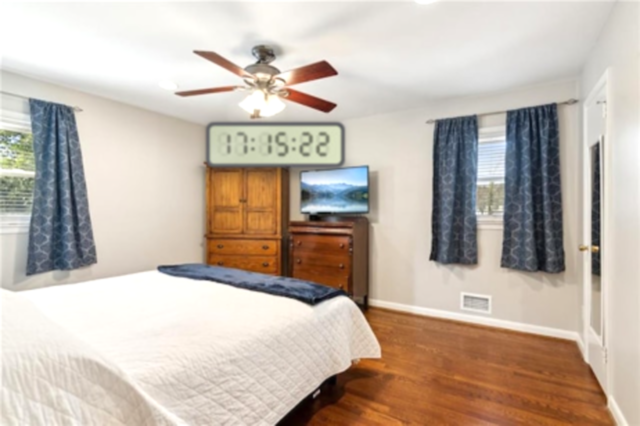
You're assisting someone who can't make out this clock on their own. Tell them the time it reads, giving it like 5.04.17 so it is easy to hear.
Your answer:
17.15.22
